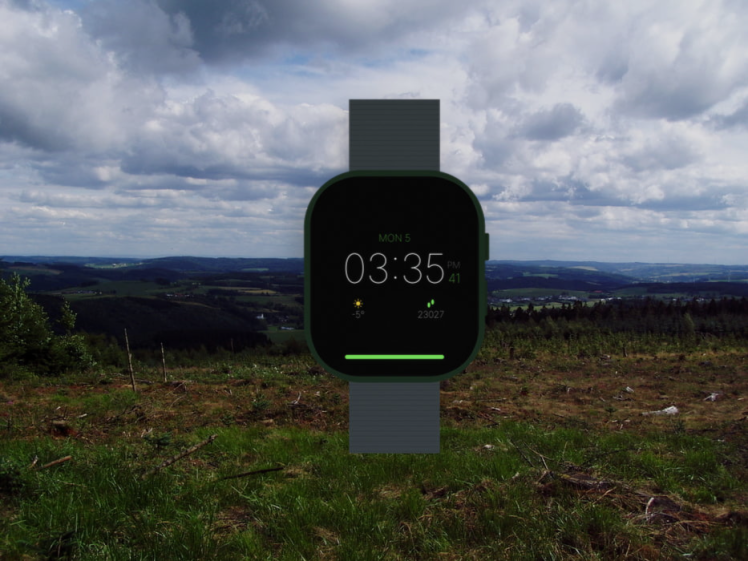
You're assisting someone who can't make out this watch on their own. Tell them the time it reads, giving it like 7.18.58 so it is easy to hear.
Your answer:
3.35.41
